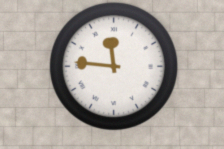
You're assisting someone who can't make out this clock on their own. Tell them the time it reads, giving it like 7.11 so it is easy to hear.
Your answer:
11.46
